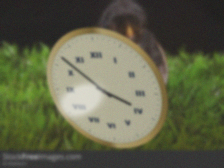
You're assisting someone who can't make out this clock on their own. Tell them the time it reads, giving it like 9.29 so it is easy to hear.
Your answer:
3.52
